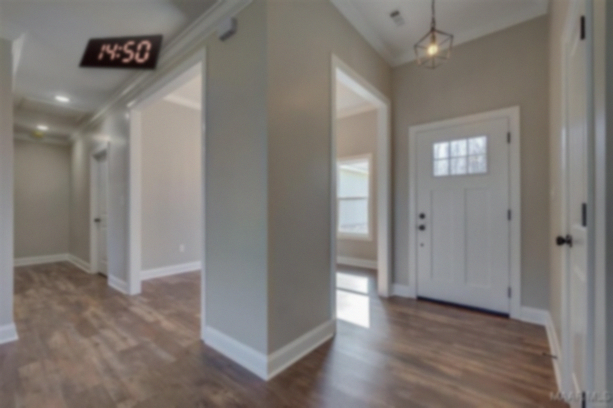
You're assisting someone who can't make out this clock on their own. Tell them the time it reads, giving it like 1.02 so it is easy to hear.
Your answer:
14.50
